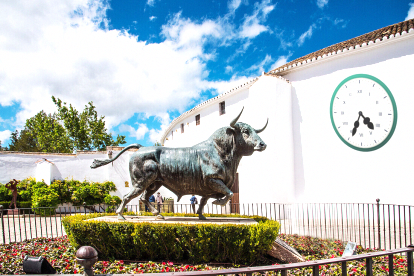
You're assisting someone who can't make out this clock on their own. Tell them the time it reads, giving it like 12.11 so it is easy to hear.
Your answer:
4.34
